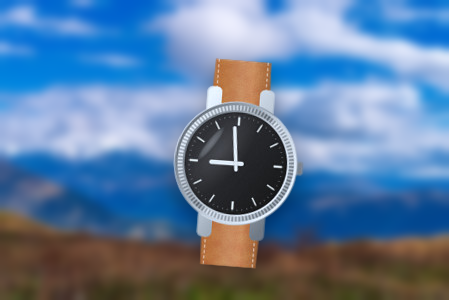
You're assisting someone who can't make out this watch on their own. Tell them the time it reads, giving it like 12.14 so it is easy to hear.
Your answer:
8.59
